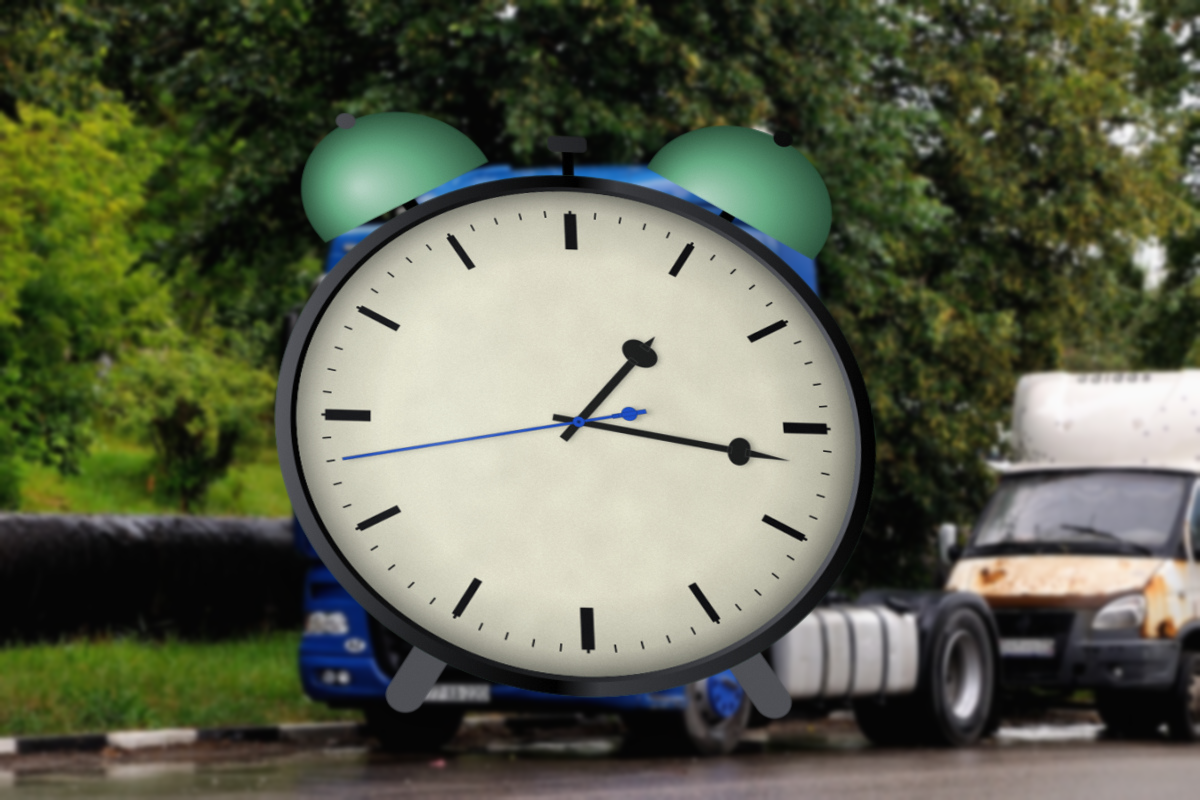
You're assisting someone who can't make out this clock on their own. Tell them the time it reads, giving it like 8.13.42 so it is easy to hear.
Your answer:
1.16.43
